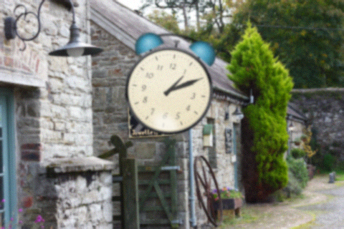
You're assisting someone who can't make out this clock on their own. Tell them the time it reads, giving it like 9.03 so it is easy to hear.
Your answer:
1.10
